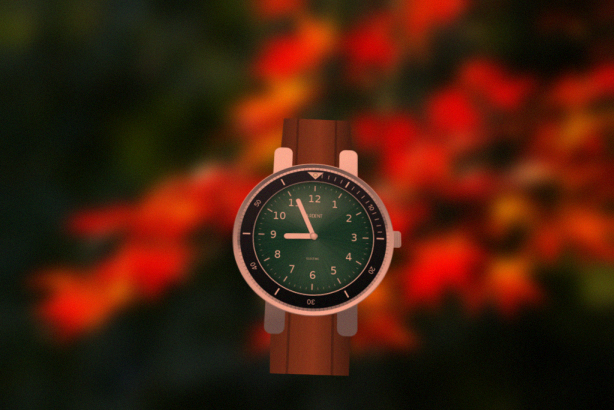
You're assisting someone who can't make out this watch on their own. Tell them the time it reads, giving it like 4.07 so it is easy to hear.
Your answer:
8.56
